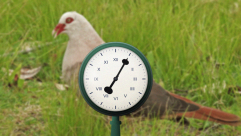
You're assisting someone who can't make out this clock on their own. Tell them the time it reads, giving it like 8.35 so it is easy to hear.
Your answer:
7.05
